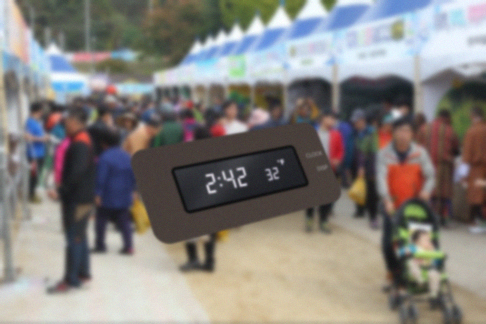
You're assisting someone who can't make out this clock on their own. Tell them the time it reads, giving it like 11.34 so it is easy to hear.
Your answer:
2.42
